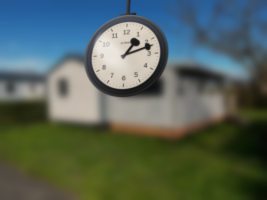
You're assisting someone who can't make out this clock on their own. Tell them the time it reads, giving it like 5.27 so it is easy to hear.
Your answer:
1.12
